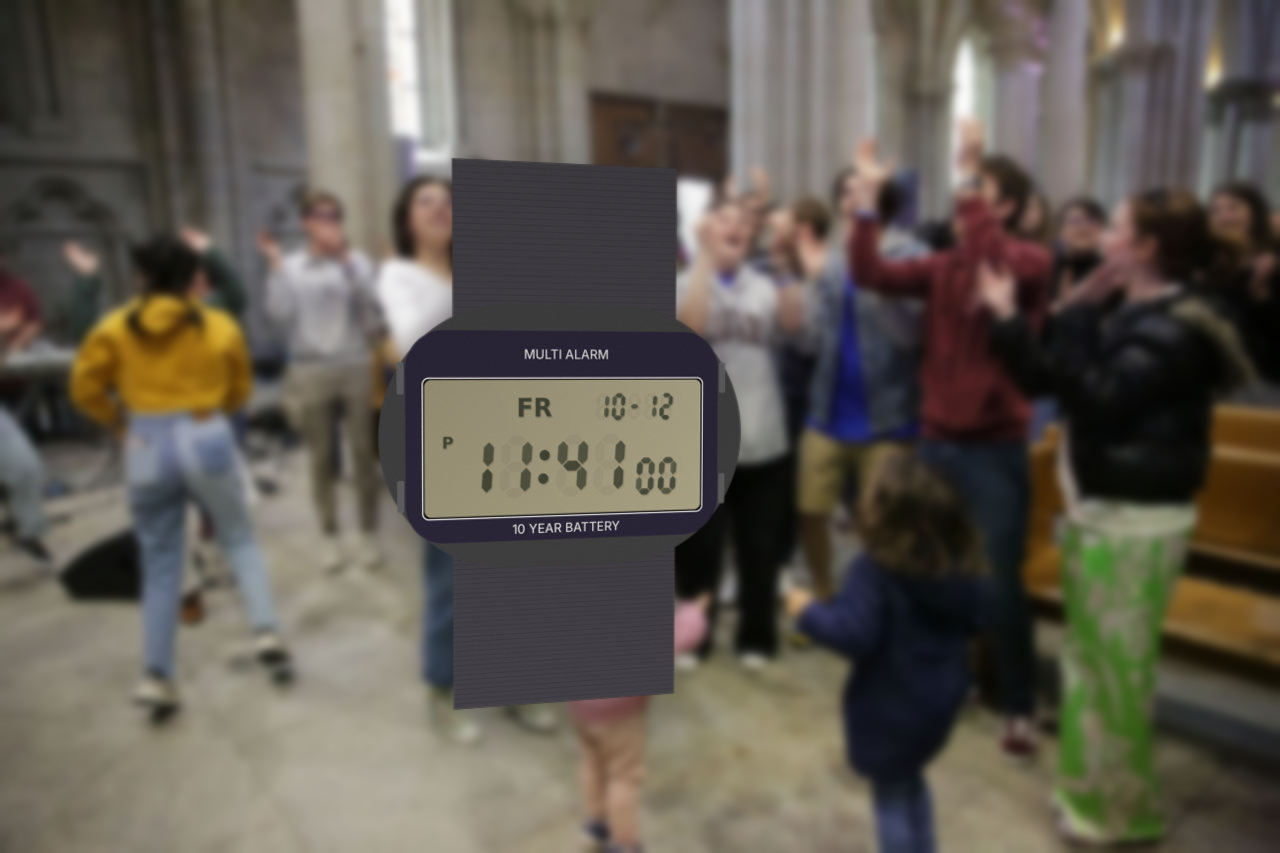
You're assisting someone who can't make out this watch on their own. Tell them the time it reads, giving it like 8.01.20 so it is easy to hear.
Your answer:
11.41.00
